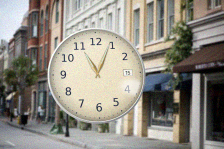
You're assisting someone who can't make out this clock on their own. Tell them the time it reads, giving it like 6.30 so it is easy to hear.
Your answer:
11.04
